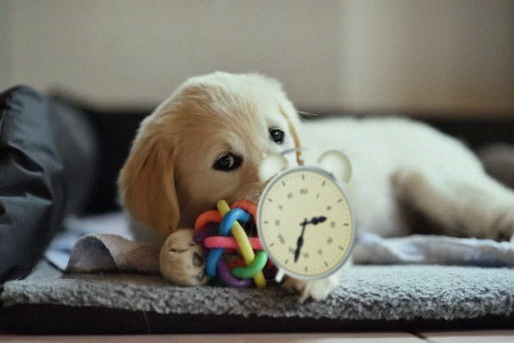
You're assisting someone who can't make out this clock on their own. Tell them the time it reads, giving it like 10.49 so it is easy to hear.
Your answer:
2.33
